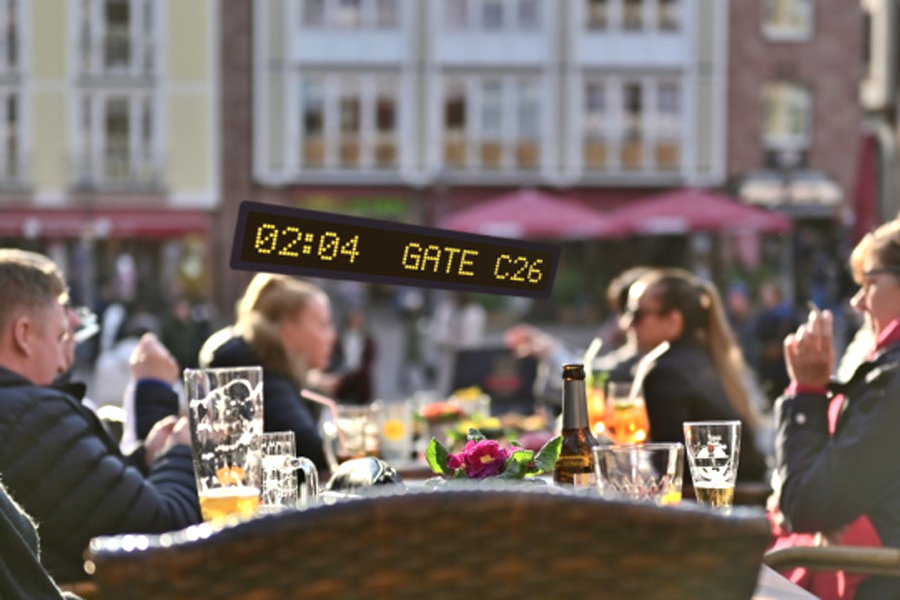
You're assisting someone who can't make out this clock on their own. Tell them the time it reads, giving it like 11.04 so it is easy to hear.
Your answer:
2.04
